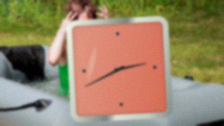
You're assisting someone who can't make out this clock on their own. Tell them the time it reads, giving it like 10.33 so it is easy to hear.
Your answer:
2.41
